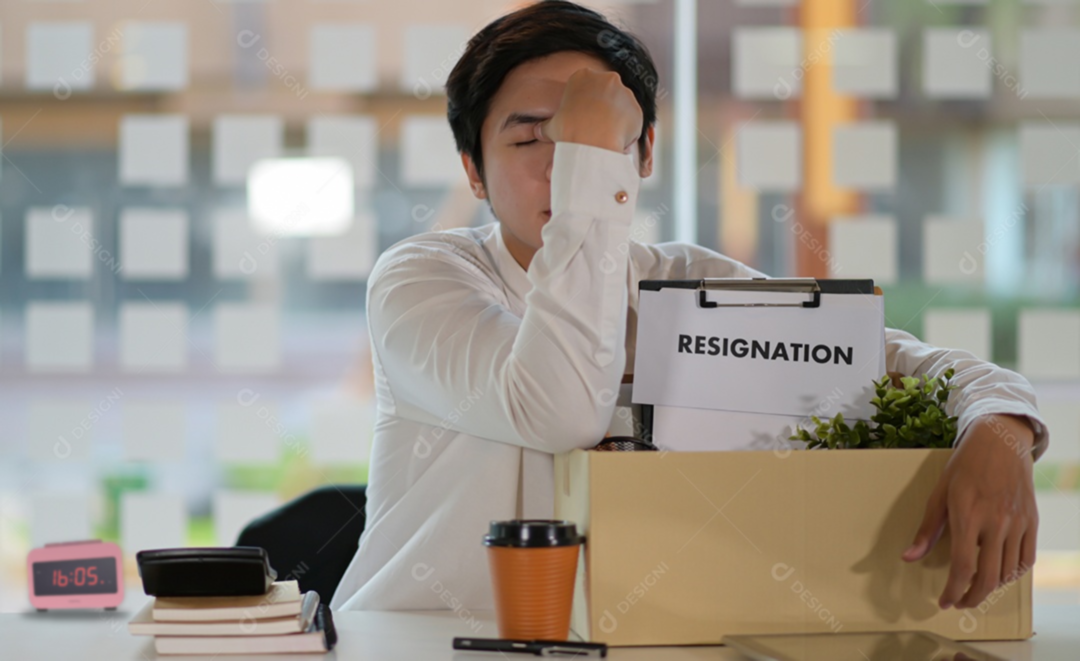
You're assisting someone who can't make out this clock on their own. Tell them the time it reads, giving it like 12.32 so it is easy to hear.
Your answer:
16.05
